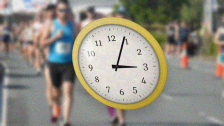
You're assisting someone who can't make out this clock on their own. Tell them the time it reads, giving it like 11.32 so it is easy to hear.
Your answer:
3.04
